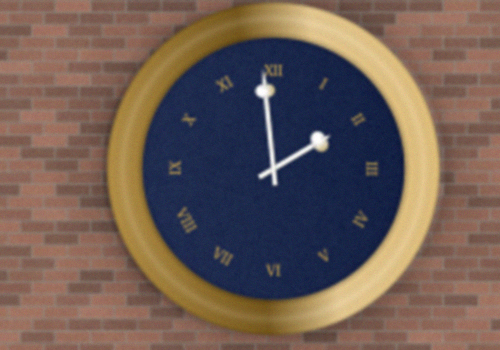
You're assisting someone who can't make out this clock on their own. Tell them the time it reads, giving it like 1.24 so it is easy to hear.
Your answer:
1.59
